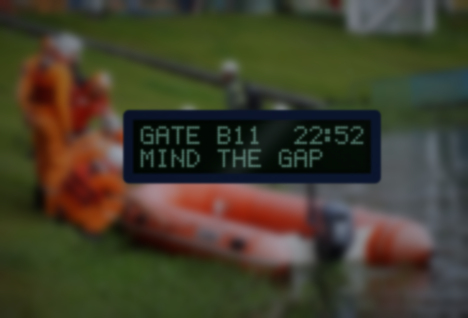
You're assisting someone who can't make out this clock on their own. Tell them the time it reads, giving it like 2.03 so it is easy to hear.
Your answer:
22.52
